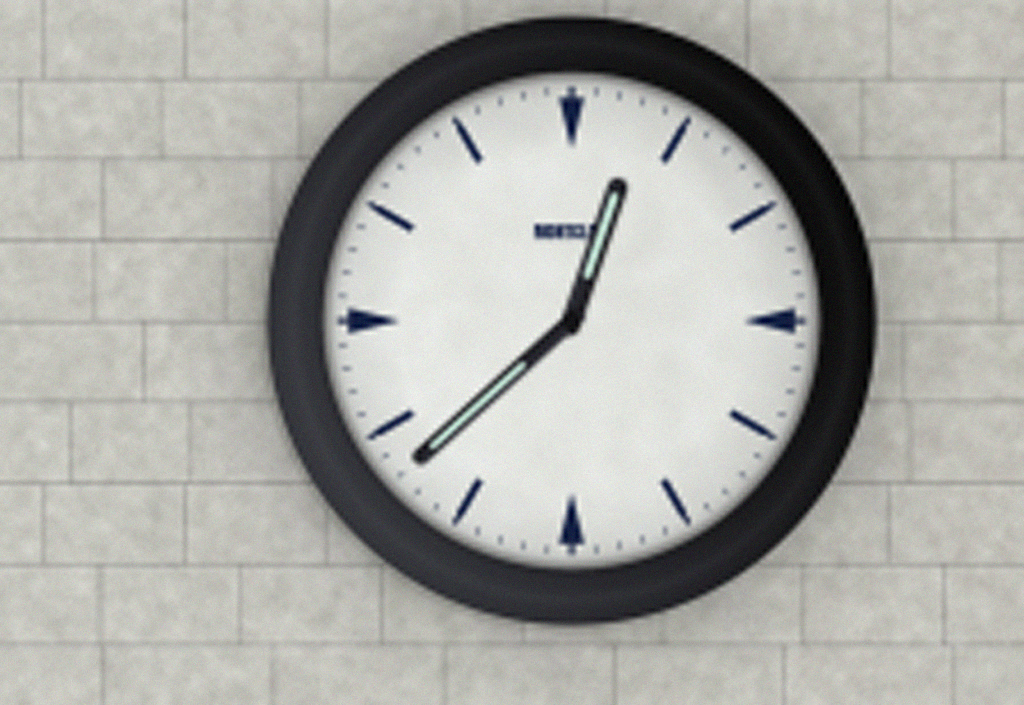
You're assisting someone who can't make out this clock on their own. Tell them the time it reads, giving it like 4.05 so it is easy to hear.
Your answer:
12.38
